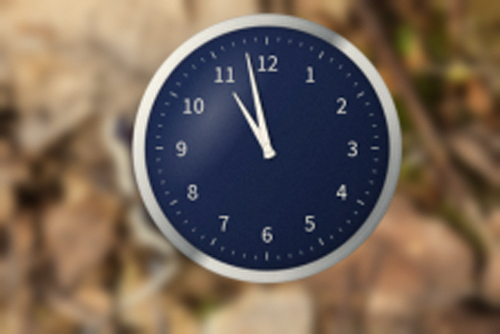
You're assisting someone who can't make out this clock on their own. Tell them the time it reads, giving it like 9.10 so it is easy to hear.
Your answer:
10.58
